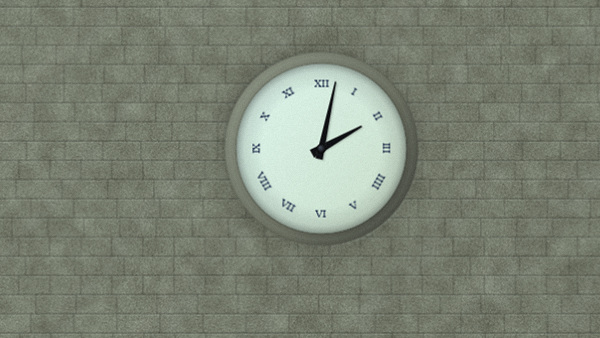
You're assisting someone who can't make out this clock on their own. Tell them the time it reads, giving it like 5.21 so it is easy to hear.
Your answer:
2.02
